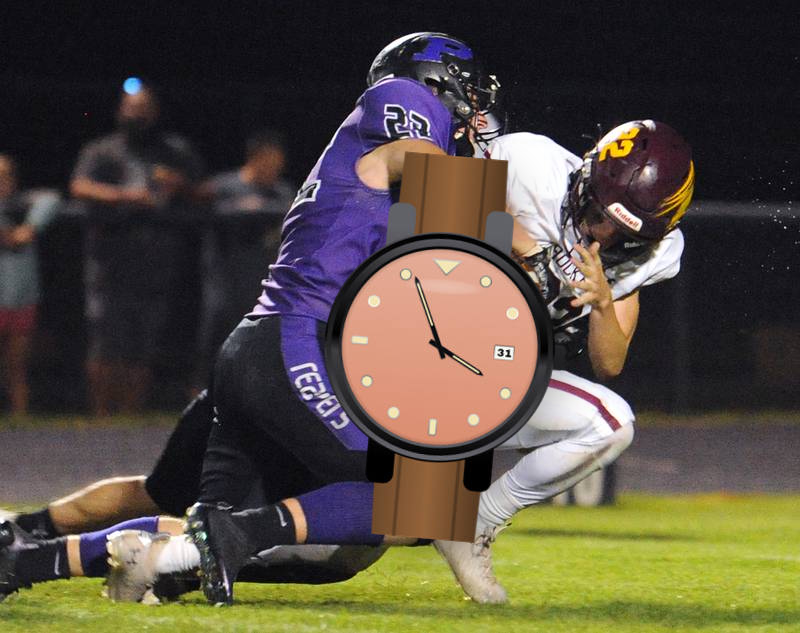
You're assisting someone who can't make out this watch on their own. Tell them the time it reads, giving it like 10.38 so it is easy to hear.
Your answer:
3.56
